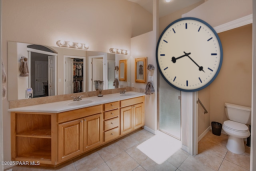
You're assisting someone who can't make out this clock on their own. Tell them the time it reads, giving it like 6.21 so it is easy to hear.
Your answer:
8.22
